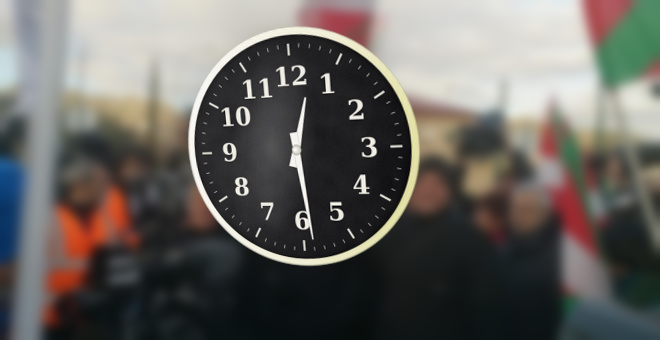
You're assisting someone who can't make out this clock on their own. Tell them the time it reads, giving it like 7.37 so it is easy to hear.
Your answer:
12.29
